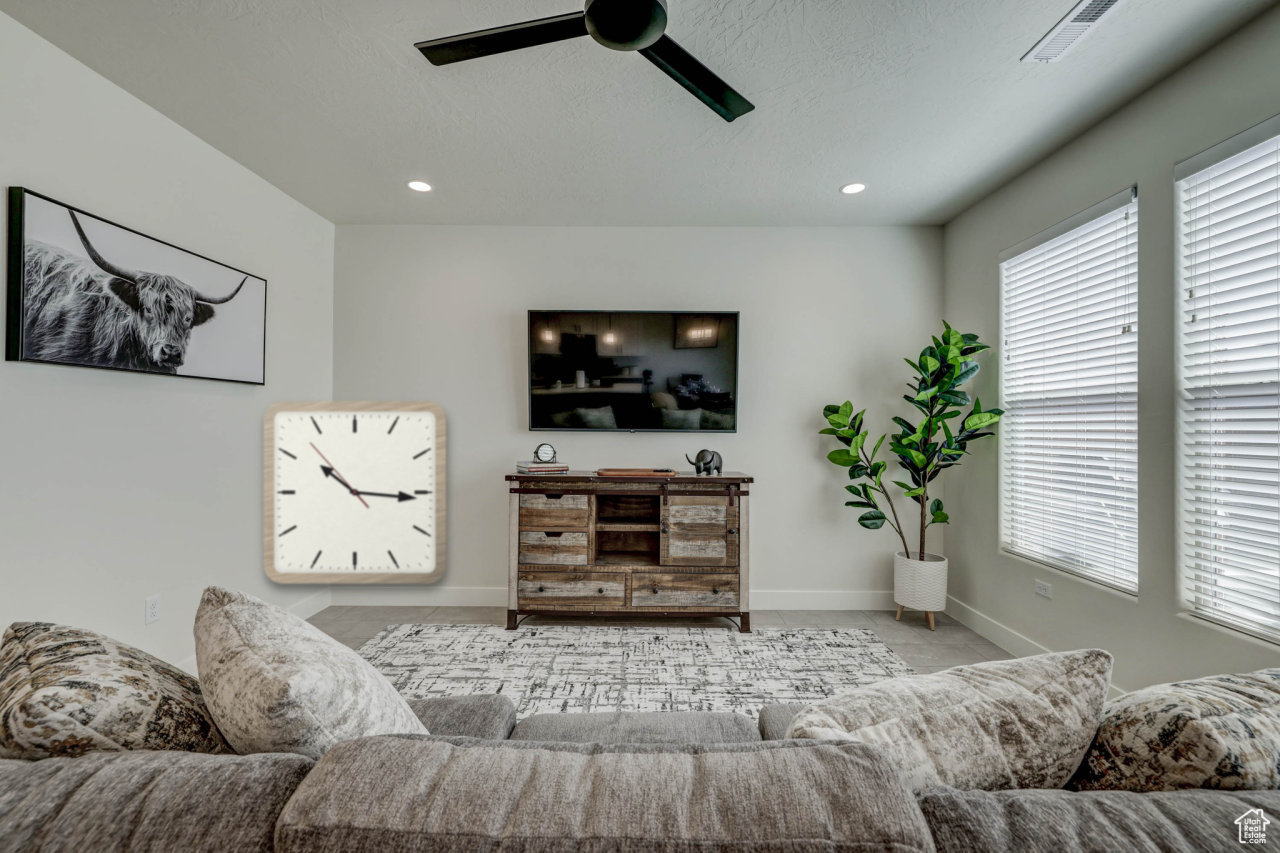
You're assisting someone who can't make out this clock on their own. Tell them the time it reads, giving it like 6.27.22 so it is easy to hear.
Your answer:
10.15.53
